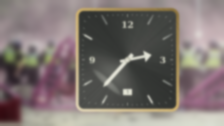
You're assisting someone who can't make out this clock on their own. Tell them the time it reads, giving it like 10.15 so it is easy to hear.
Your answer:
2.37
